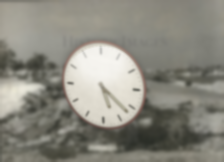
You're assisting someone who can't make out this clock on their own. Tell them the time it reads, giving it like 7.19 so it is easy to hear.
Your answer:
5.22
